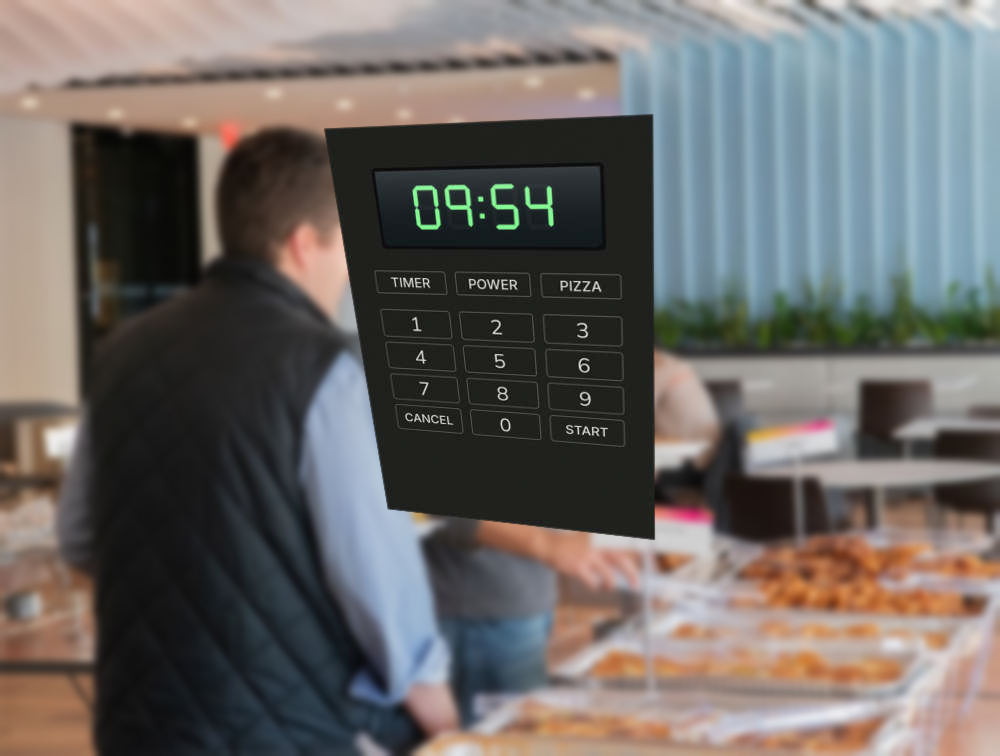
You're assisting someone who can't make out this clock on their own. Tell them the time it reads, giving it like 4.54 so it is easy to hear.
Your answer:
9.54
